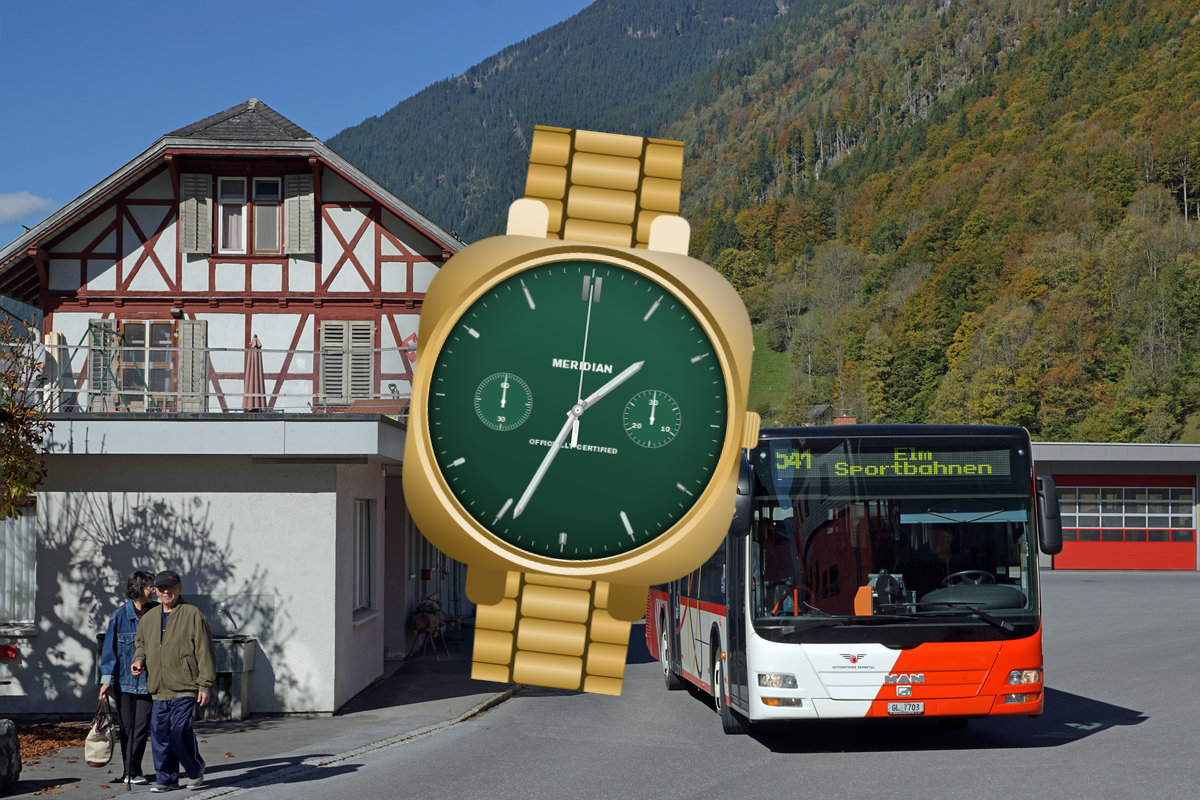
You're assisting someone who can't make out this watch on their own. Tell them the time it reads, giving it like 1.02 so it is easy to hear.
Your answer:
1.34
